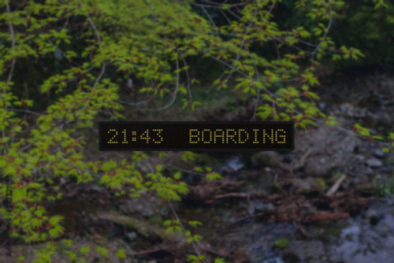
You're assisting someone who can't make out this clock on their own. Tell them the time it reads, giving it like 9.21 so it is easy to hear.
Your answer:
21.43
